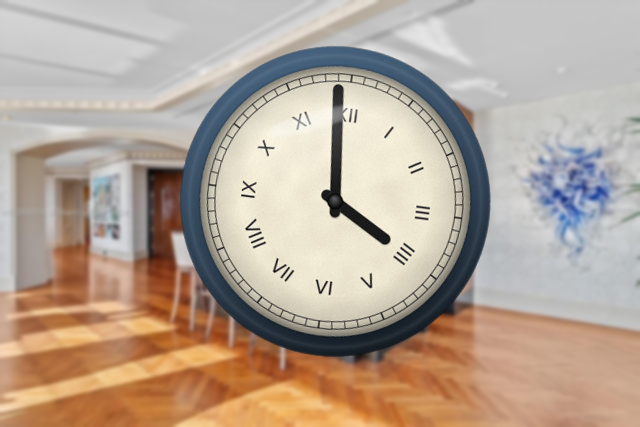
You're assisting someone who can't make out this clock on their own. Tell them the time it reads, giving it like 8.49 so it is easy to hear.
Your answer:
3.59
